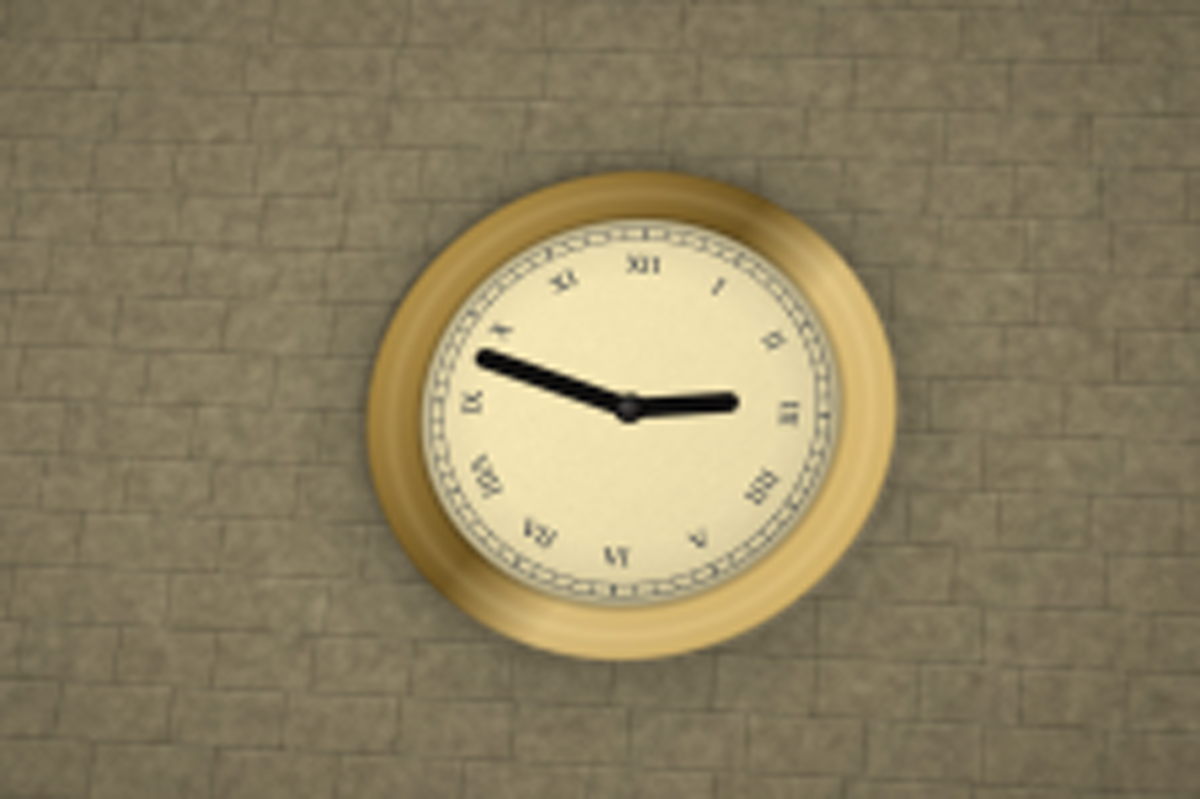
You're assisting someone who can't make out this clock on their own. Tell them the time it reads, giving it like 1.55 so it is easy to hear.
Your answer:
2.48
